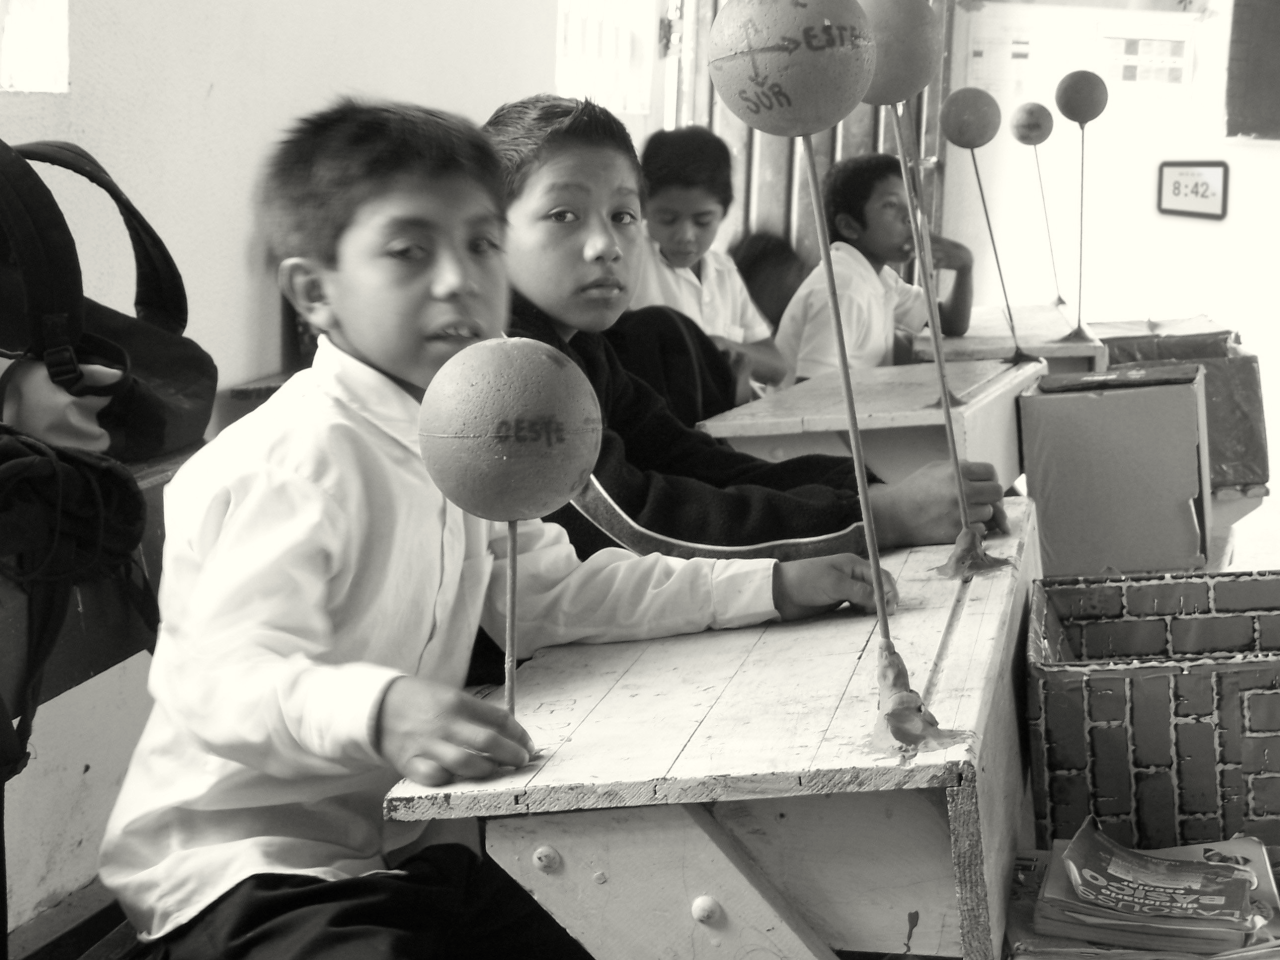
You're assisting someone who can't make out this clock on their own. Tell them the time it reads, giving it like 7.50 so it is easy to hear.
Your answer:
8.42
